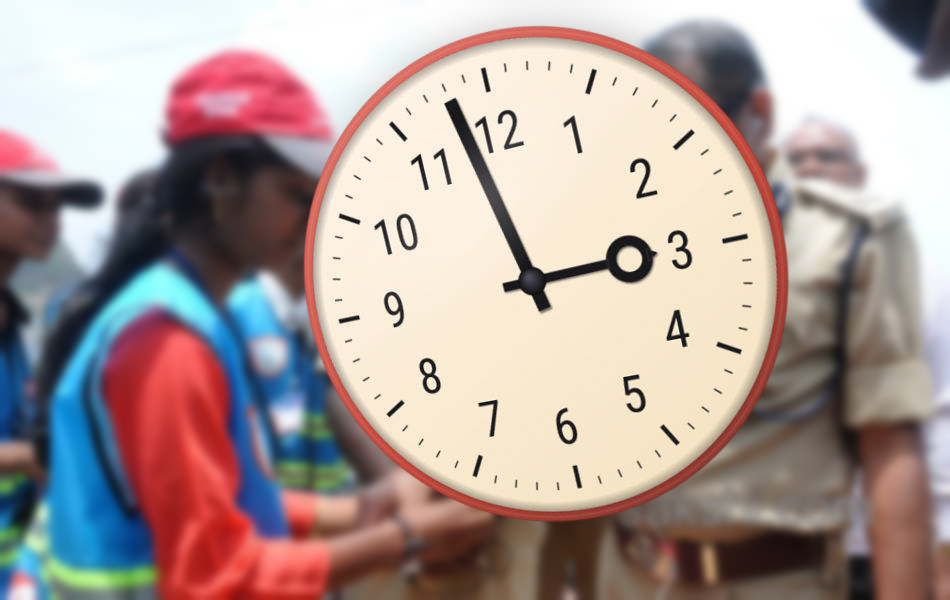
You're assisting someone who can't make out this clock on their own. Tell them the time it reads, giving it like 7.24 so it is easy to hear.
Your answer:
2.58
